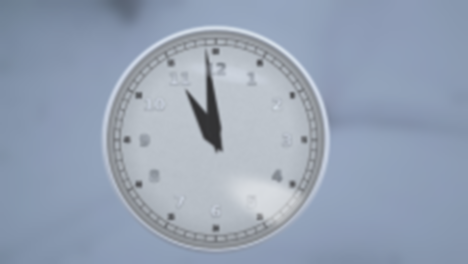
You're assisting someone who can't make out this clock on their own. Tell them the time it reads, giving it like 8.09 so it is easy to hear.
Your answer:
10.59
